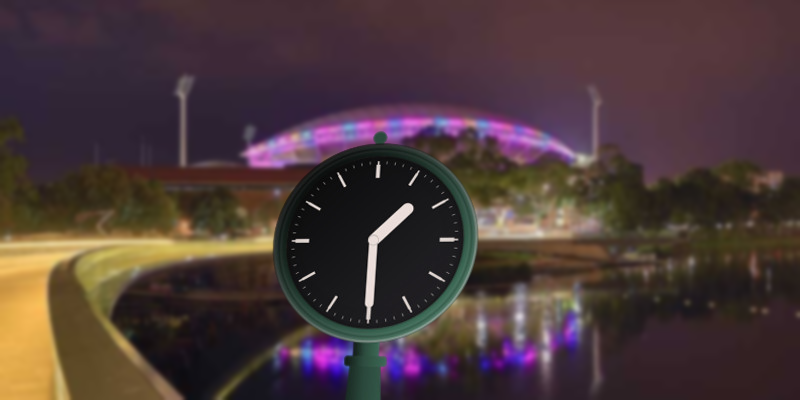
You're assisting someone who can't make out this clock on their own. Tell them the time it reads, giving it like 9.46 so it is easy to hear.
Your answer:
1.30
